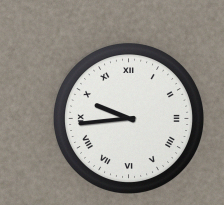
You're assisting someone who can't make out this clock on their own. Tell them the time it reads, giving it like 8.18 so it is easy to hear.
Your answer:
9.44
